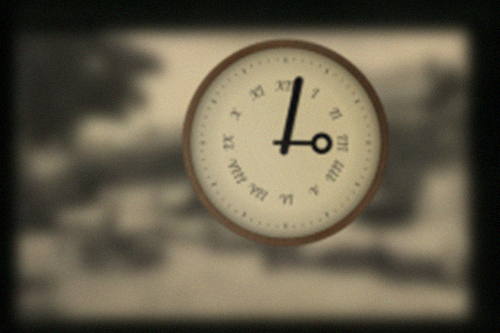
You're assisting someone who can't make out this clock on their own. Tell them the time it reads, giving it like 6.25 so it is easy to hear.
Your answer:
3.02
